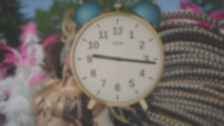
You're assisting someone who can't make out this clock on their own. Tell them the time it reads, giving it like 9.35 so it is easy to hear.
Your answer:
9.16
